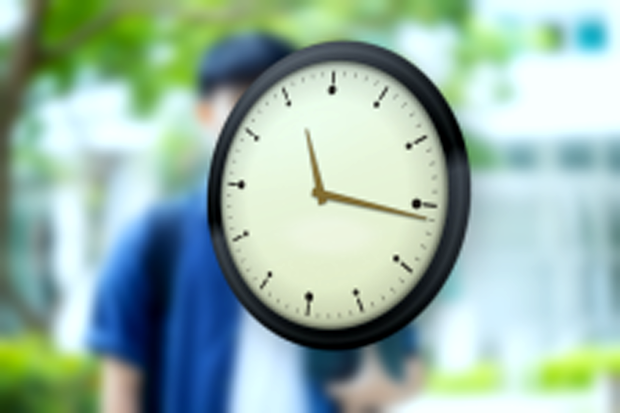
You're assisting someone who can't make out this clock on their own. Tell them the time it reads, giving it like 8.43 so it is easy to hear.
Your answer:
11.16
